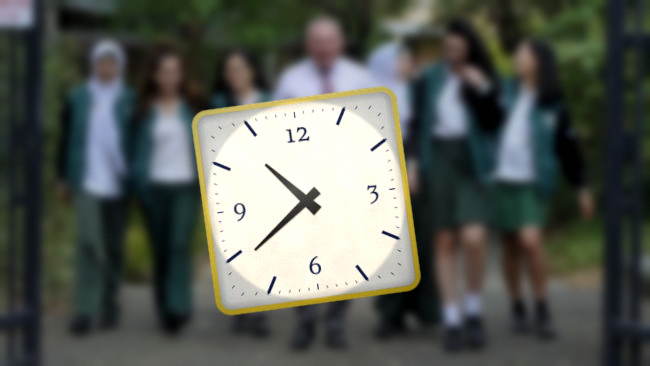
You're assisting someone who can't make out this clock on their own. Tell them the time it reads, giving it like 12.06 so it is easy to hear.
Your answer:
10.39
